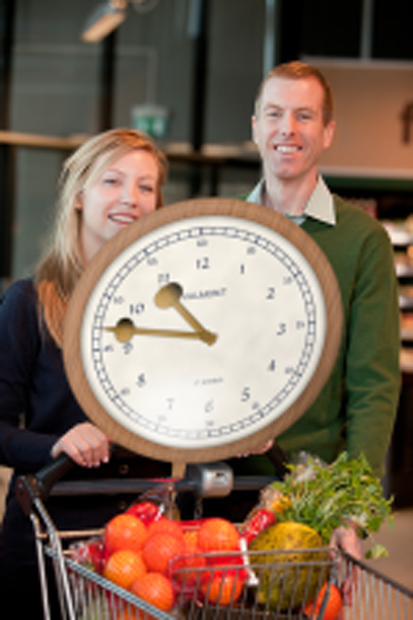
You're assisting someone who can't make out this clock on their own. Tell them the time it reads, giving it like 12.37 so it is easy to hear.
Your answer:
10.47
